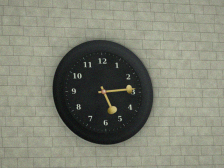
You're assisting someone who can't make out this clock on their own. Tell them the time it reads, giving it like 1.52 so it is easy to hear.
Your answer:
5.14
